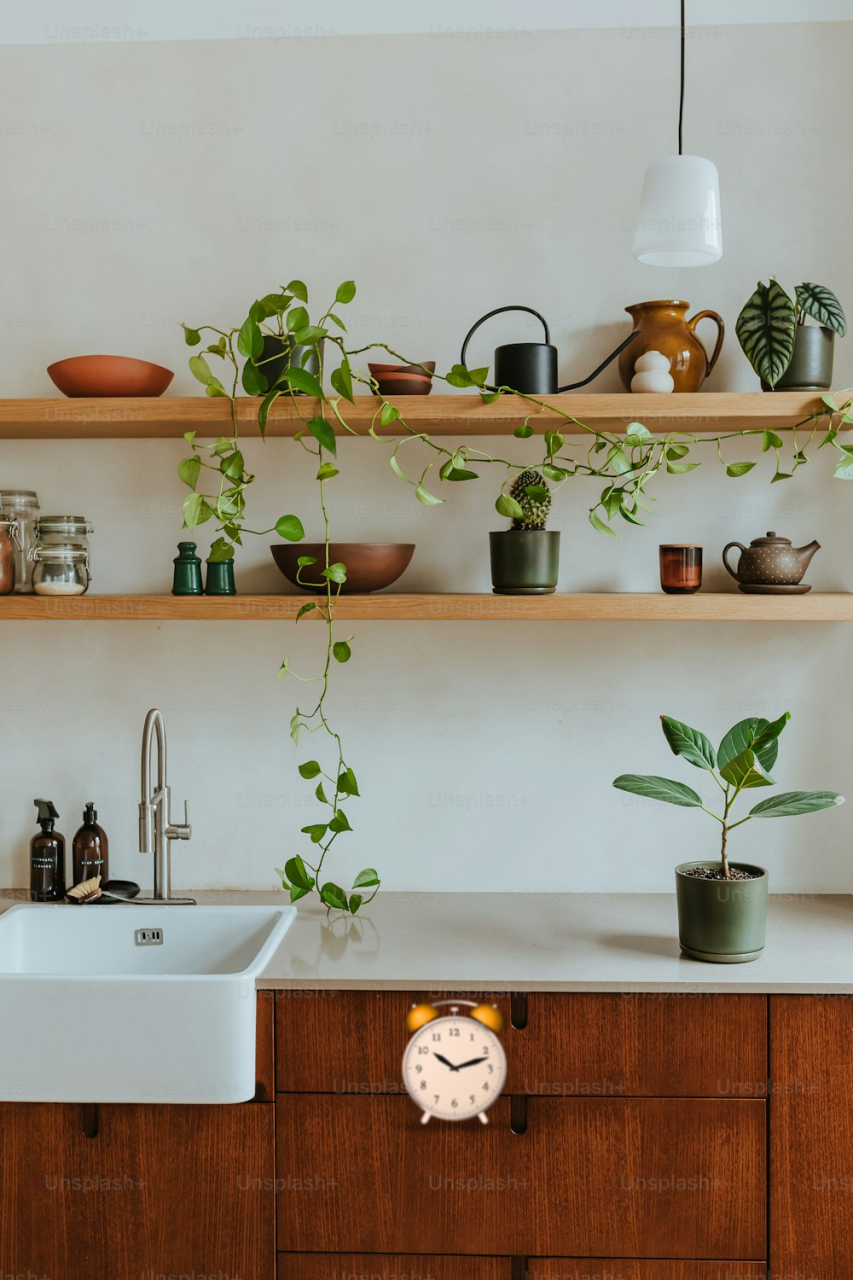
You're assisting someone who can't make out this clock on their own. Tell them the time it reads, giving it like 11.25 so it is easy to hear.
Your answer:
10.12
